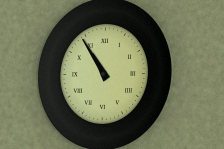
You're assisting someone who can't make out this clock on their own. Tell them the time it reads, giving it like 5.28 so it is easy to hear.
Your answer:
10.54
